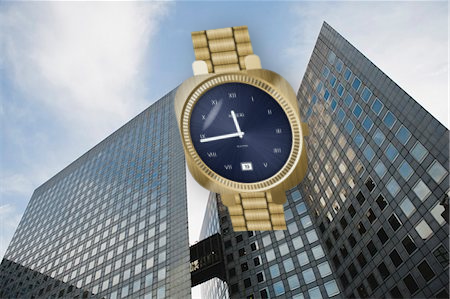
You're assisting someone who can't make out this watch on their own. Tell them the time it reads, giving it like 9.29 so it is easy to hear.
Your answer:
11.44
